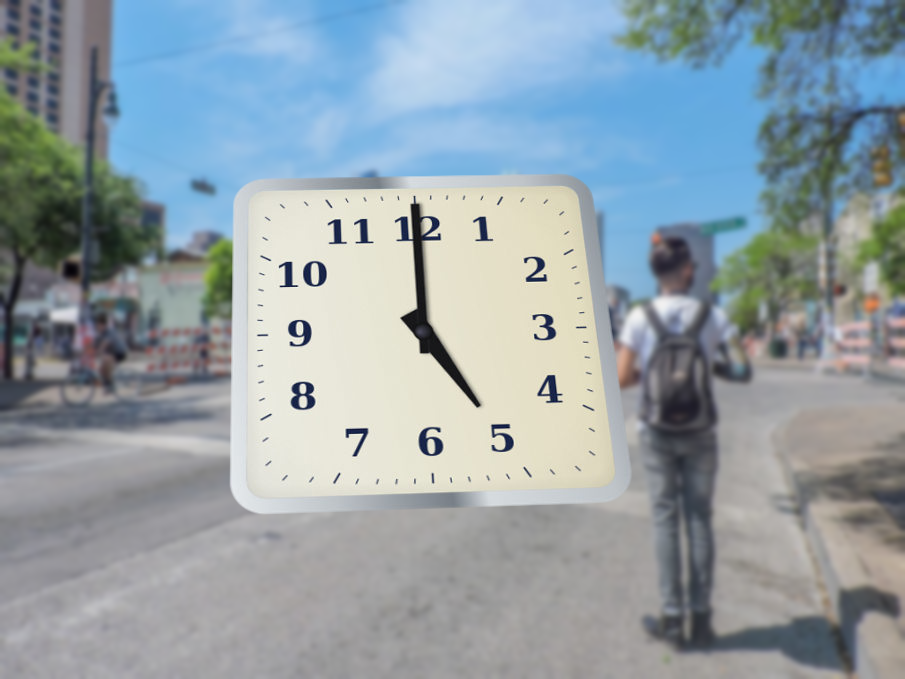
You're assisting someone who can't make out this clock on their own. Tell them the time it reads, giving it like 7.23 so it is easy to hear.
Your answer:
5.00
